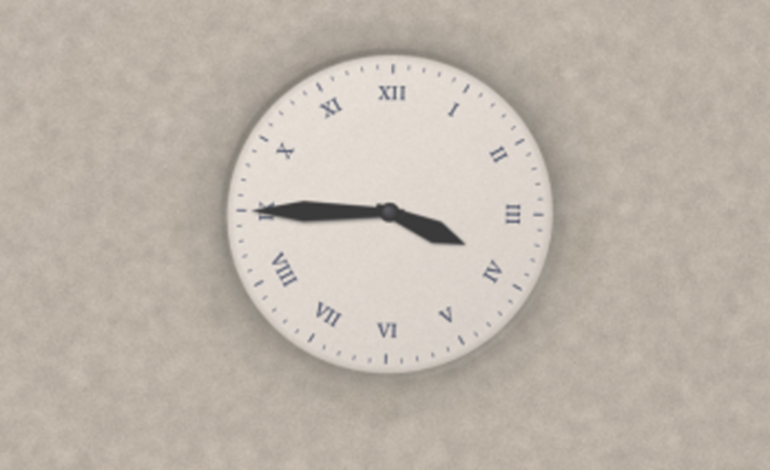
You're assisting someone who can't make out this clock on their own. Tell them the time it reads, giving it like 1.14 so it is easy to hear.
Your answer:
3.45
